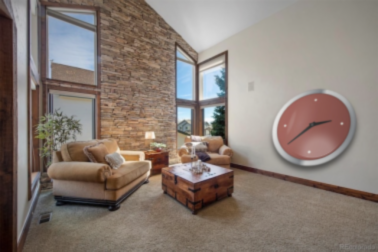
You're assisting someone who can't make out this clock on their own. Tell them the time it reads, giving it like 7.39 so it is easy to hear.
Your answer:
2.38
